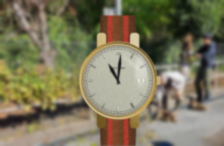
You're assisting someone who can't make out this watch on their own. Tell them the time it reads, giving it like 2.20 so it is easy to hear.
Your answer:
11.01
